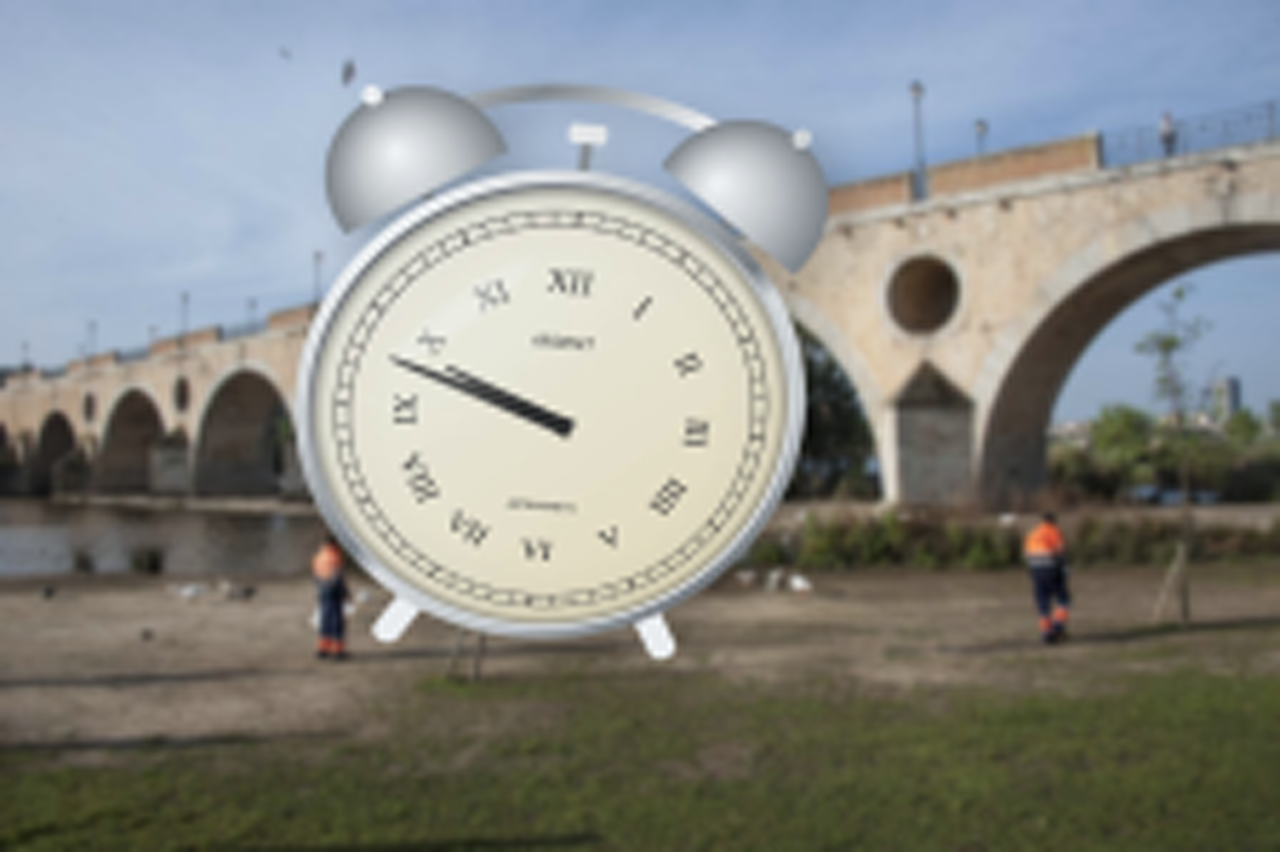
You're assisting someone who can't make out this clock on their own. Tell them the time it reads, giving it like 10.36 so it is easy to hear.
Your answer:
9.48
